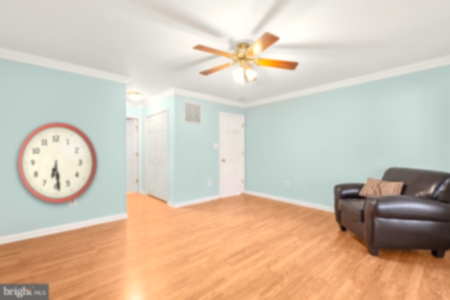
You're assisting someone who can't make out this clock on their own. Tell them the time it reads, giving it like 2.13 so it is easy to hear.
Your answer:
6.29
